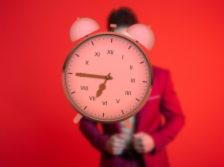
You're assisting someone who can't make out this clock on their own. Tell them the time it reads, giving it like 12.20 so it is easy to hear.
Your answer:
6.45
